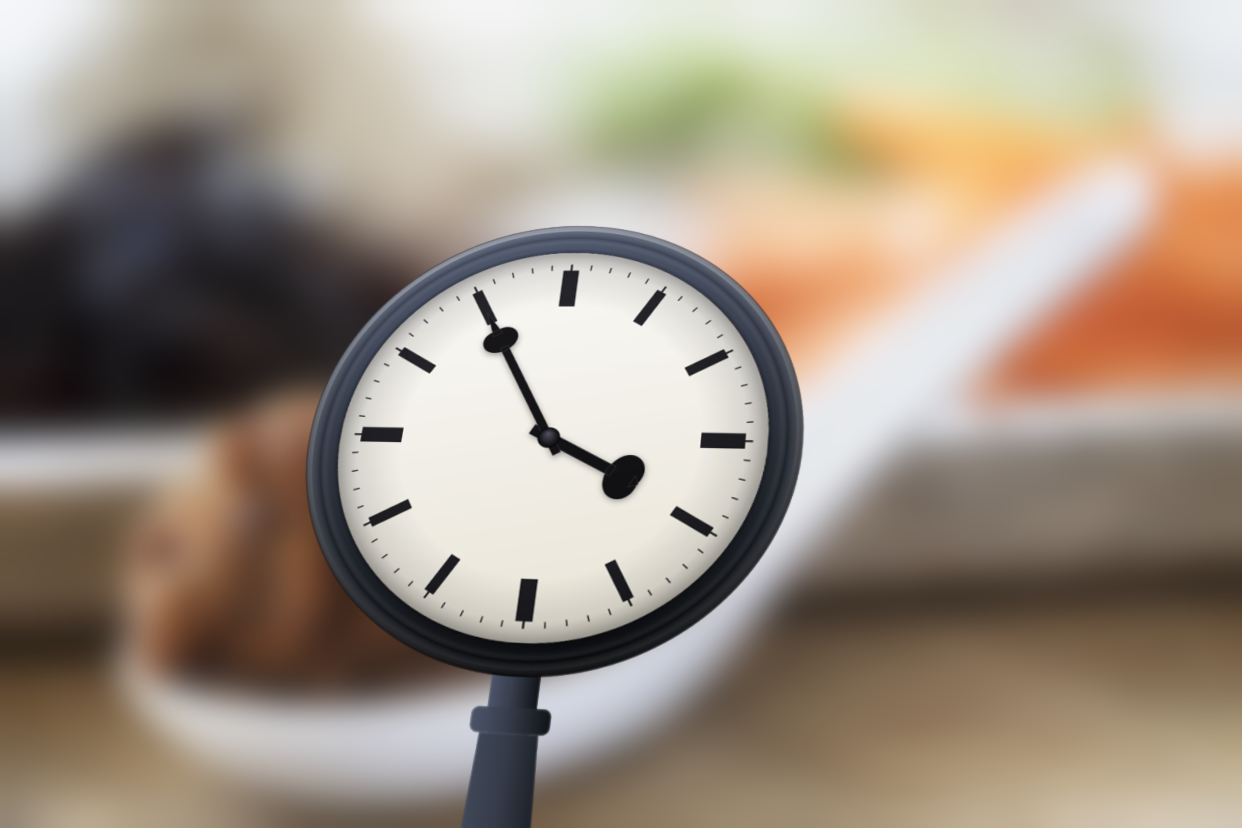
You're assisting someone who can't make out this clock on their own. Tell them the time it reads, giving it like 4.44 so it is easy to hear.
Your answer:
3.55
